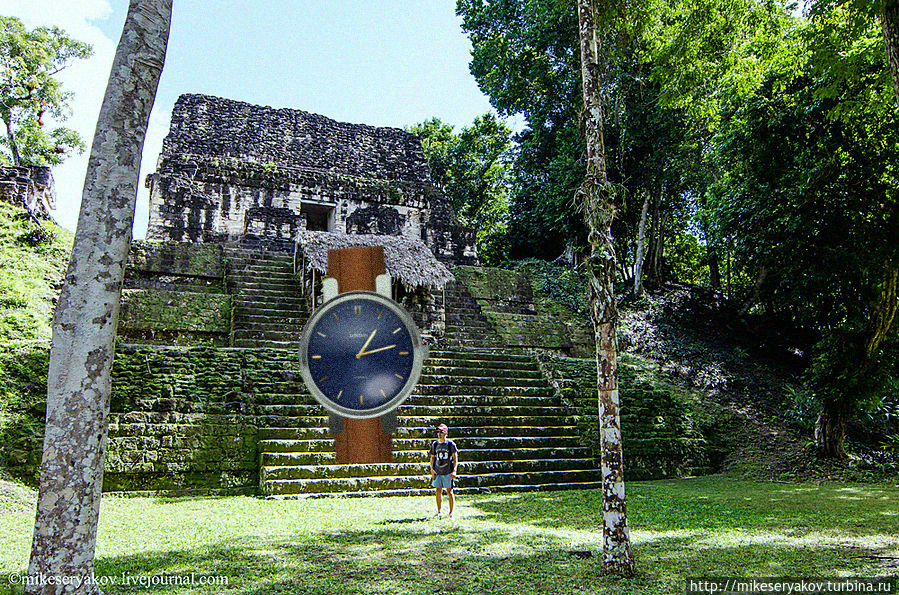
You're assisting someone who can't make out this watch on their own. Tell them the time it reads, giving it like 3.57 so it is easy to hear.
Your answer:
1.13
